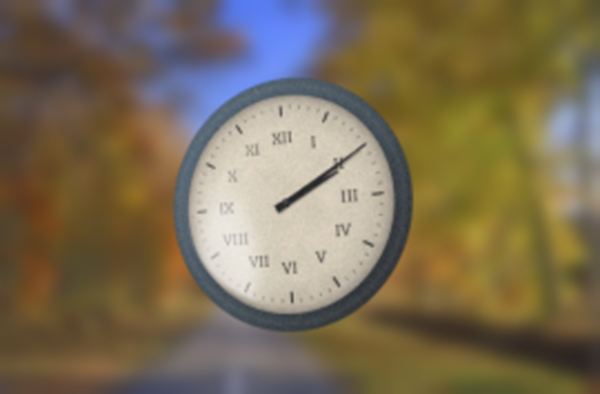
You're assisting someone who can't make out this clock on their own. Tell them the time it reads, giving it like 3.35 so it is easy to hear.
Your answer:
2.10
